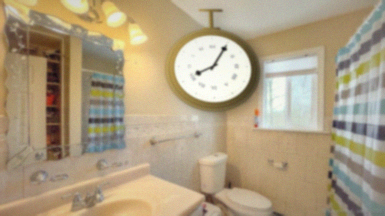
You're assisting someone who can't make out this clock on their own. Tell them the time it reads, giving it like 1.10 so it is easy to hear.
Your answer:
8.05
